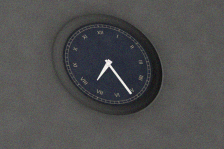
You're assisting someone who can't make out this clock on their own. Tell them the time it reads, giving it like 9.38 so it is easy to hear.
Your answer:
7.26
